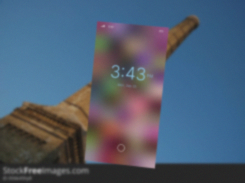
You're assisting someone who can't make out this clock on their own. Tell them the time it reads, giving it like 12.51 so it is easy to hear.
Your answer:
3.43
